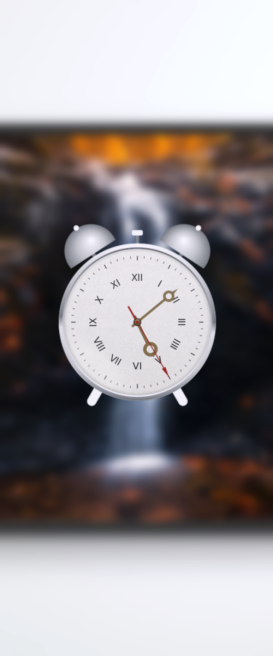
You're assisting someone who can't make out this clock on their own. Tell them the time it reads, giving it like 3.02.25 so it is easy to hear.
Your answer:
5.08.25
